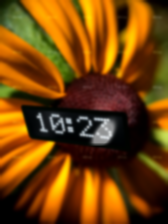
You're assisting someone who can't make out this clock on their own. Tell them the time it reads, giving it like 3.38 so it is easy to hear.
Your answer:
10.23
